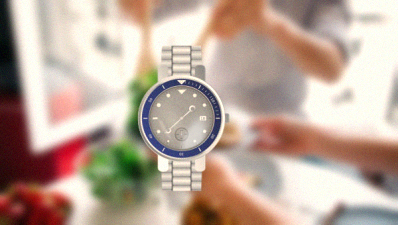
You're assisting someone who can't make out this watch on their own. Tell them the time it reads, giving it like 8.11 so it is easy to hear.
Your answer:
1.38
